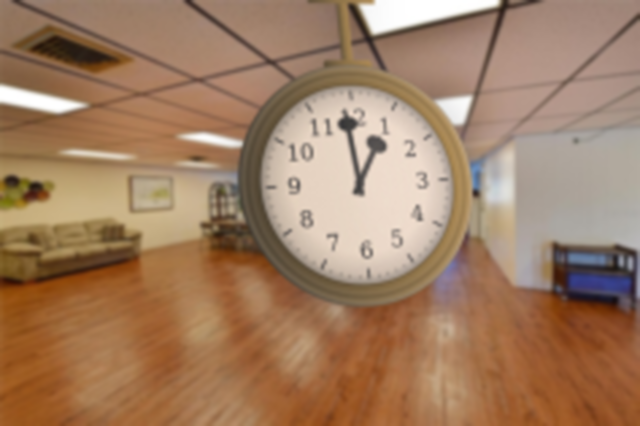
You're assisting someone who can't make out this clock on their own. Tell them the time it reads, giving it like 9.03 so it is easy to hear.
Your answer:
12.59
